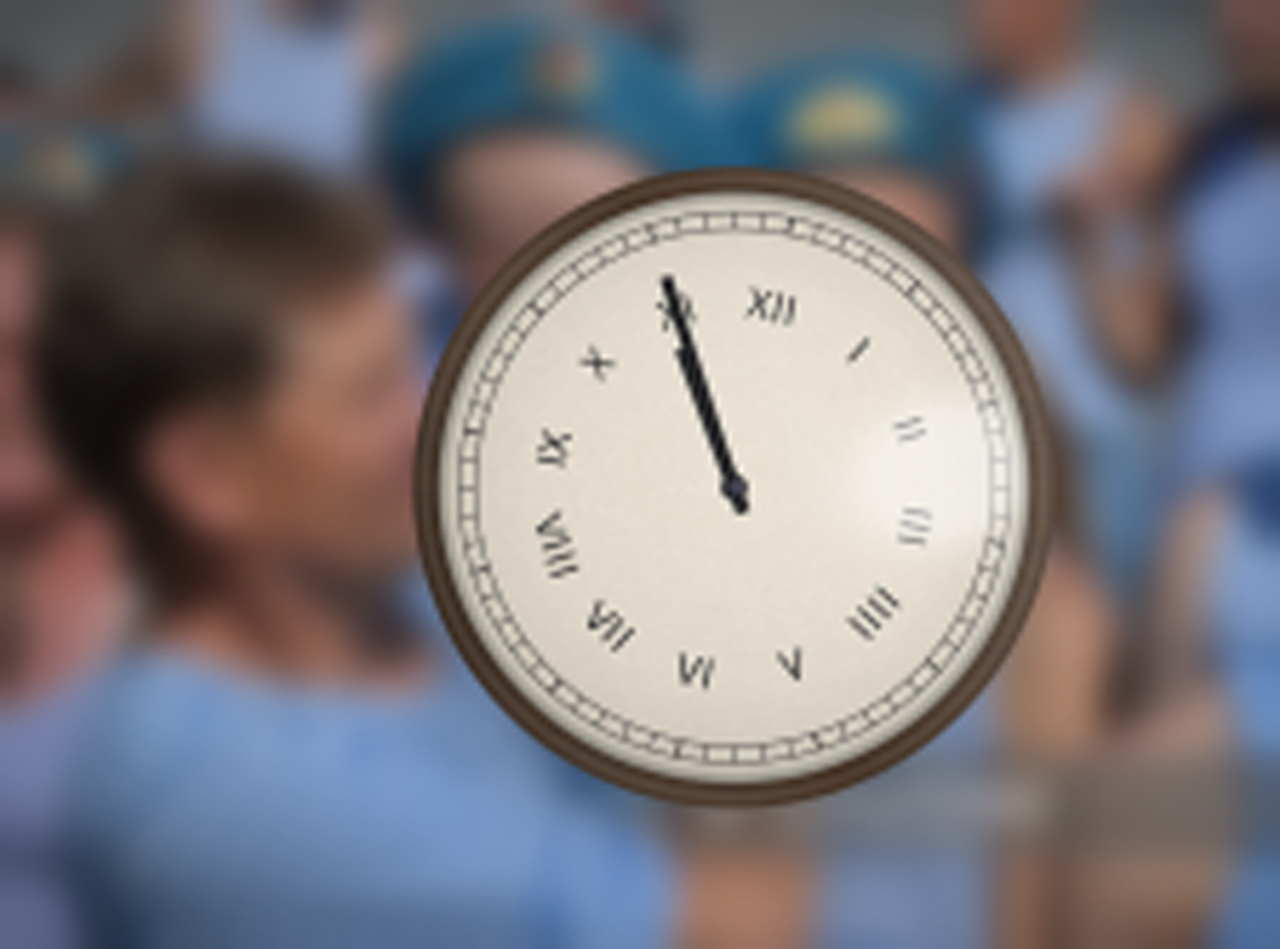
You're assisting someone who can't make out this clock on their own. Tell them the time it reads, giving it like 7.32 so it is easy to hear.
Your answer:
10.55
